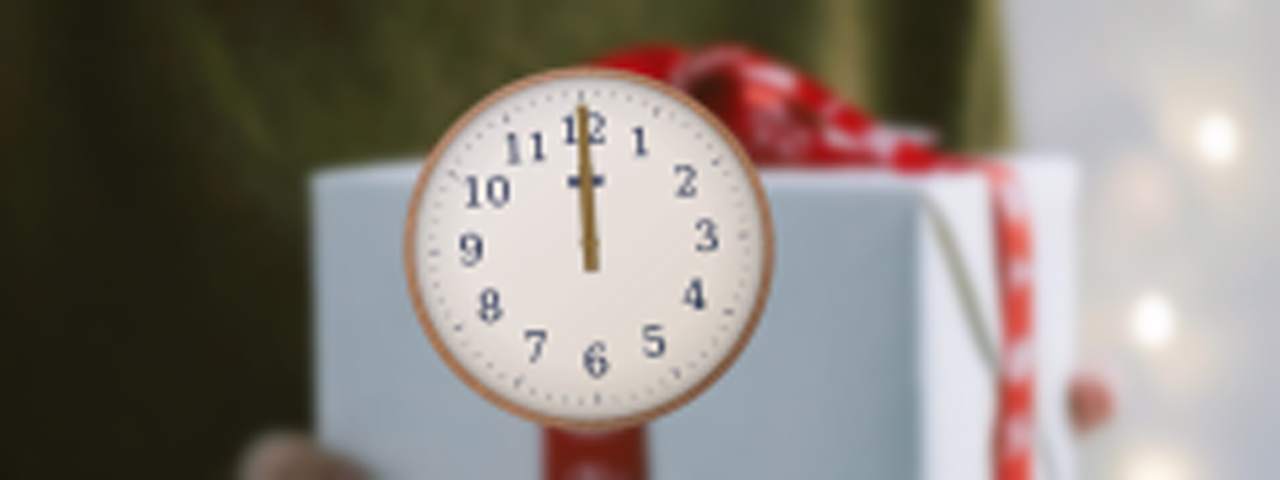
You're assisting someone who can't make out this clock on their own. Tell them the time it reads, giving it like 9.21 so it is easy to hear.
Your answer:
12.00
